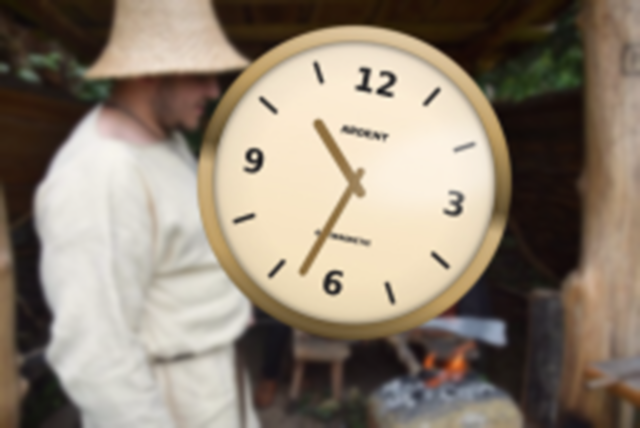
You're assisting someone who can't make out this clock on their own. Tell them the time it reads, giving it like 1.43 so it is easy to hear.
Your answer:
10.33
